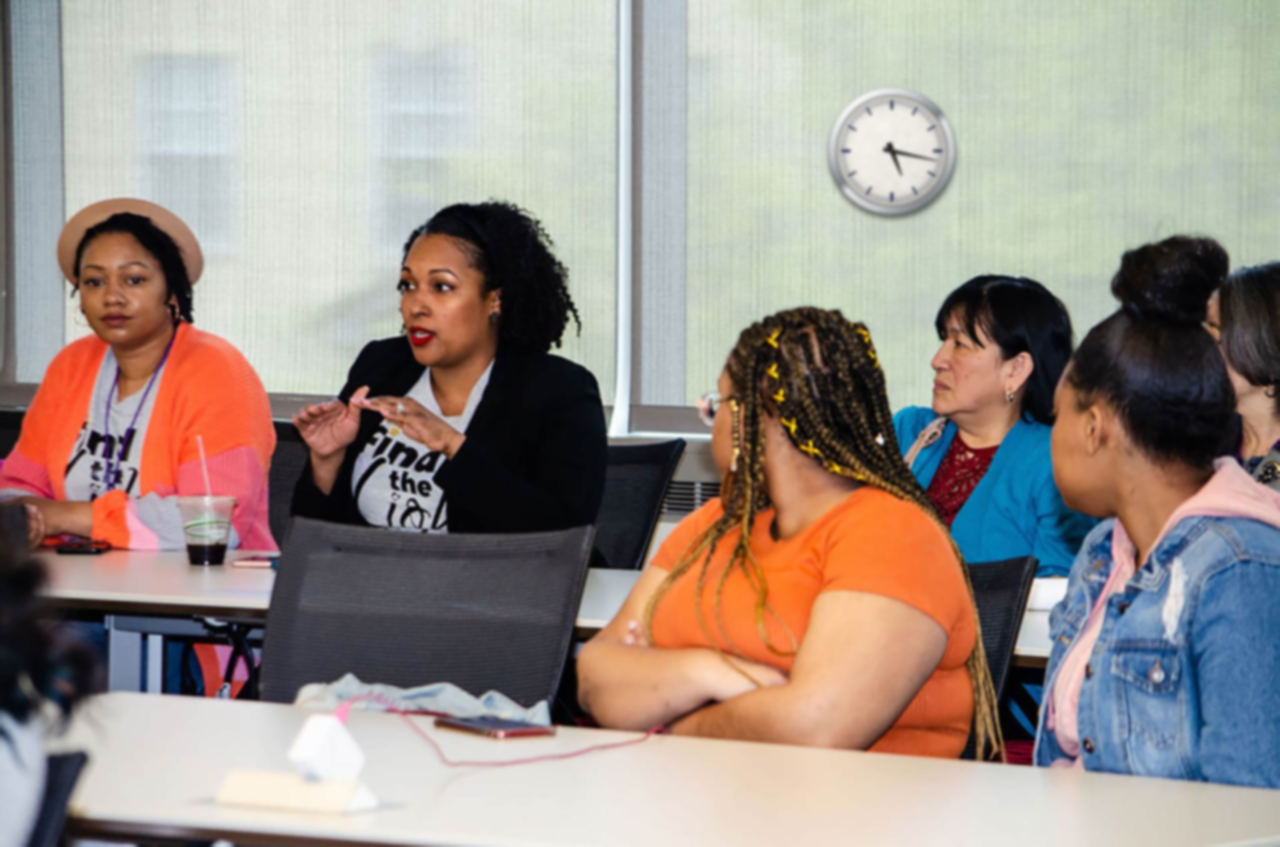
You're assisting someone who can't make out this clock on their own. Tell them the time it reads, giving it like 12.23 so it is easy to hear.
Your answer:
5.17
